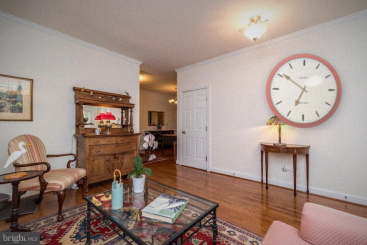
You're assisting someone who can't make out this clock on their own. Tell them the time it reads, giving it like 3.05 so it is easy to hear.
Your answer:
6.51
